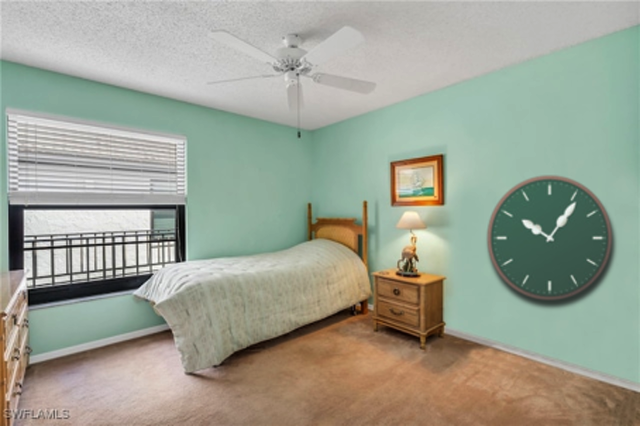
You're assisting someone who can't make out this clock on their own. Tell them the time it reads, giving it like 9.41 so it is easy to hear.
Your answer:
10.06
